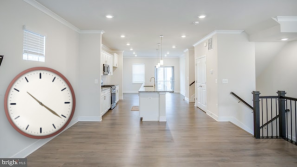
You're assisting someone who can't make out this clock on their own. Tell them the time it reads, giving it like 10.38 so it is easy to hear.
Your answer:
10.21
